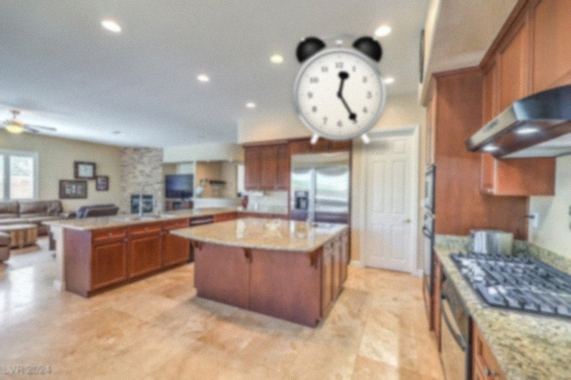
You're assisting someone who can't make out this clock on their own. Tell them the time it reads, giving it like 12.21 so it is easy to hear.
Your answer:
12.25
